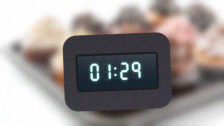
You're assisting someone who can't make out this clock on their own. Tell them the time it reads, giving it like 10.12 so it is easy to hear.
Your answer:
1.29
